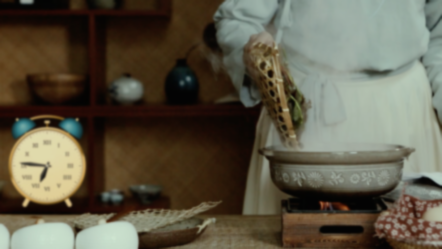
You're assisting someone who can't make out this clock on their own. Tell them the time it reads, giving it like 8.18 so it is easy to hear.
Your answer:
6.46
